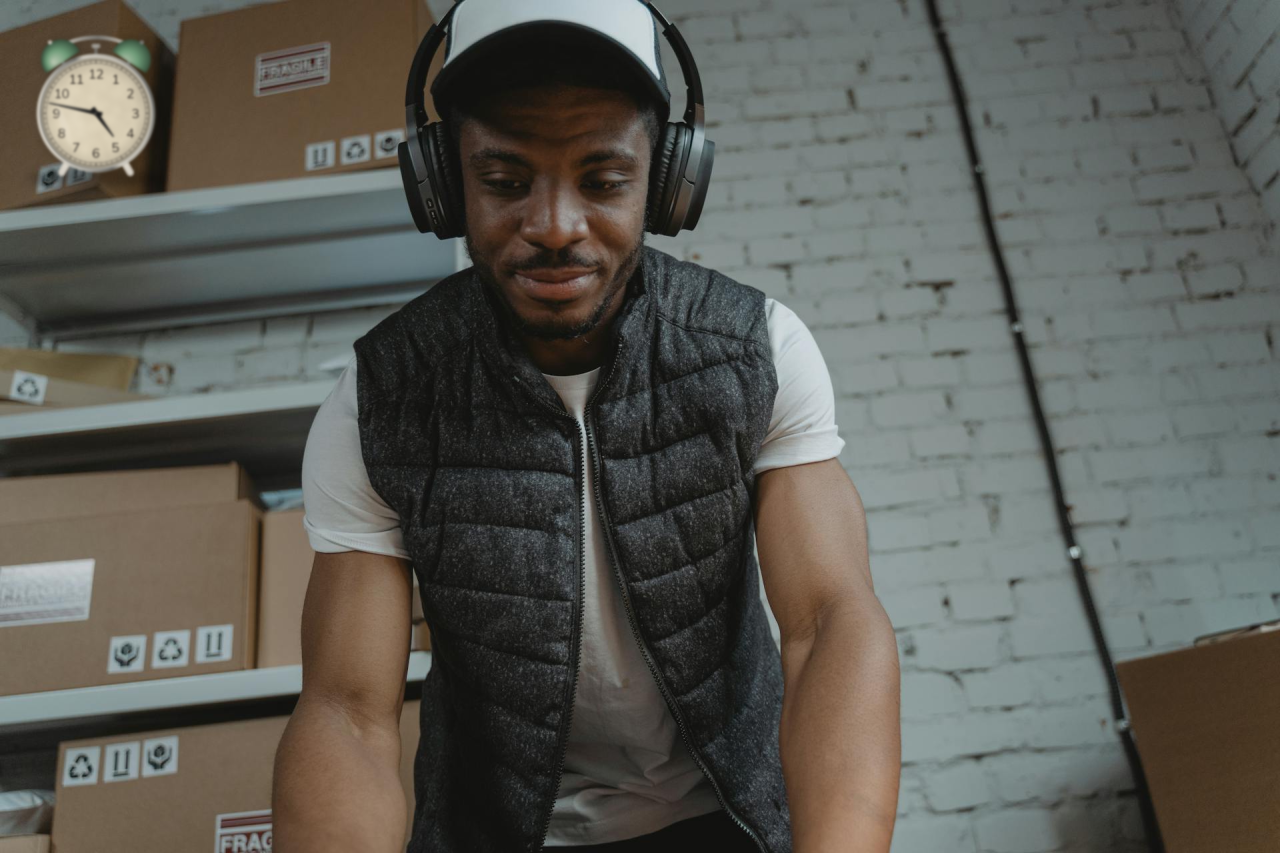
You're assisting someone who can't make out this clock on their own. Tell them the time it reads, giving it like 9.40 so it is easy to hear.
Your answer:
4.47
